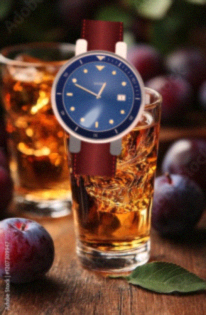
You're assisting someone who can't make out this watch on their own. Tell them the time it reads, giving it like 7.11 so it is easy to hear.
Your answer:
12.49
